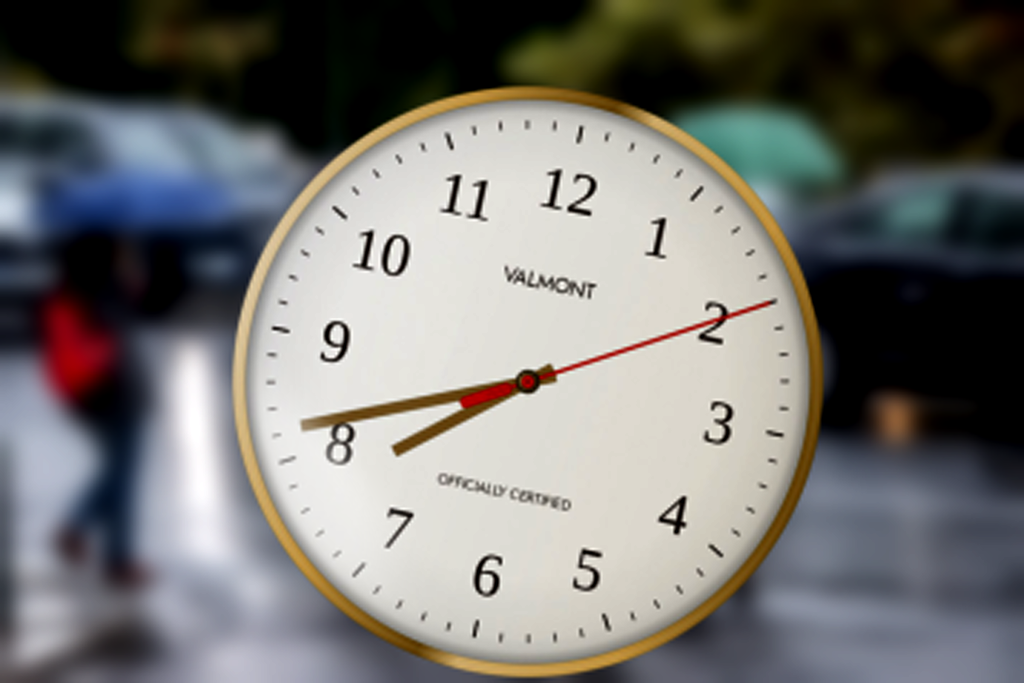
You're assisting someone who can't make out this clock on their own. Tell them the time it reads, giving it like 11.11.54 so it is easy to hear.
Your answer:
7.41.10
